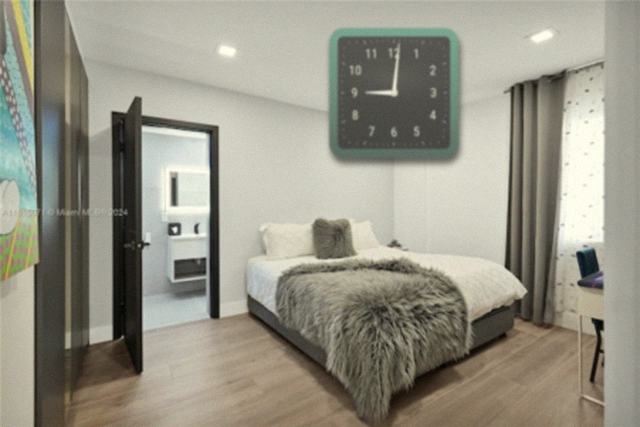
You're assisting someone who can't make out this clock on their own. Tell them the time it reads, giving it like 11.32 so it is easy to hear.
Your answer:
9.01
